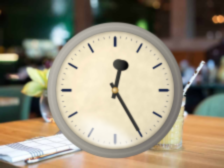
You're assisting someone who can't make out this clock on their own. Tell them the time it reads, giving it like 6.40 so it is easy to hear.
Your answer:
12.25
